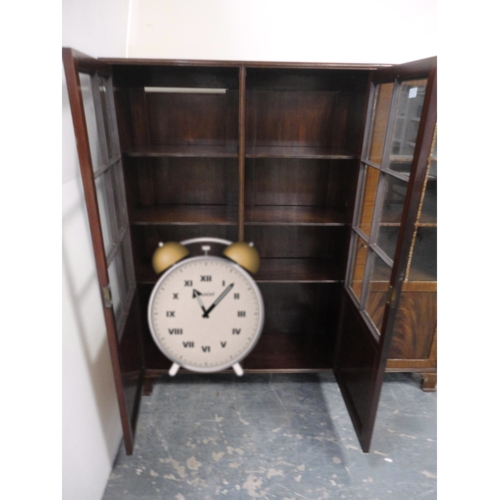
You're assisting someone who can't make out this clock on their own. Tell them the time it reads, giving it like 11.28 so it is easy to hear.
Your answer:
11.07
